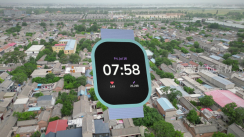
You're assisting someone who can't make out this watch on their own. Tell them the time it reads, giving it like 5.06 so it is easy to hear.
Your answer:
7.58
